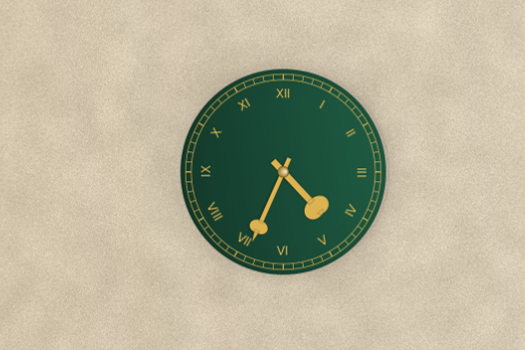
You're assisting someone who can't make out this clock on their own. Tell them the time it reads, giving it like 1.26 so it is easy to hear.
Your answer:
4.34
